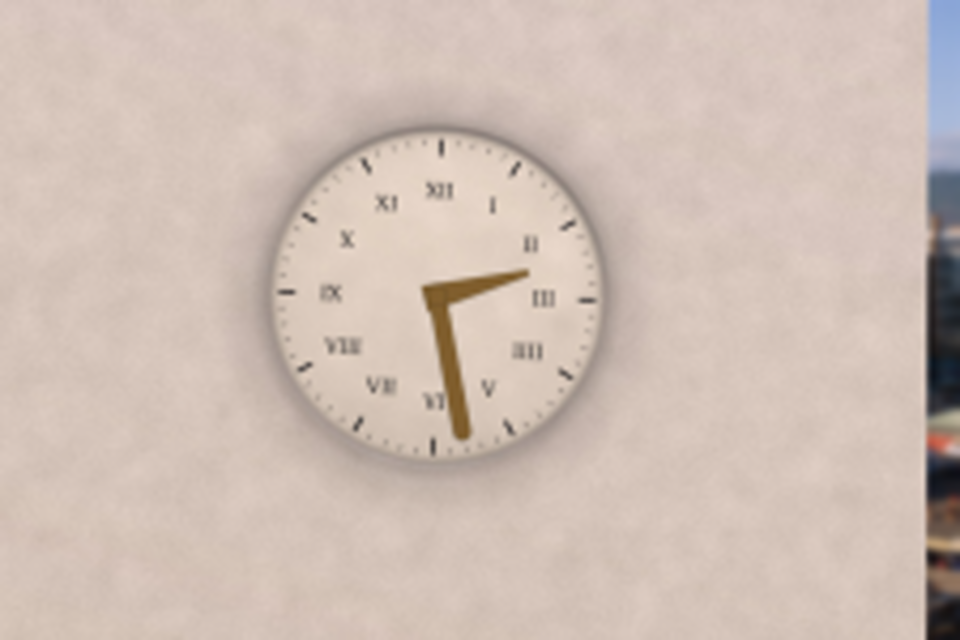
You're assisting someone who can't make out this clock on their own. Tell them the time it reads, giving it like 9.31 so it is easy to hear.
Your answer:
2.28
